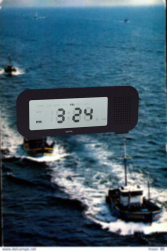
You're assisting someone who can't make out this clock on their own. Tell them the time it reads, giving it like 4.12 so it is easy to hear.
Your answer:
3.24
